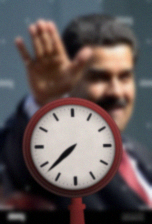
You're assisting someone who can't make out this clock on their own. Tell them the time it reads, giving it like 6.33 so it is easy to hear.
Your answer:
7.38
